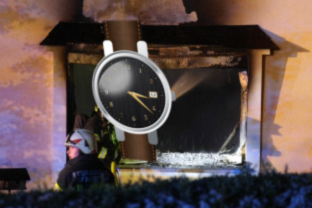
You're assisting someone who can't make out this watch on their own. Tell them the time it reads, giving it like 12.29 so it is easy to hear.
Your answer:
3.22
